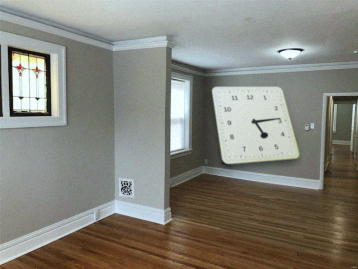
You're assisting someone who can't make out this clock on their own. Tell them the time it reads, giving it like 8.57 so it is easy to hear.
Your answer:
5.14
